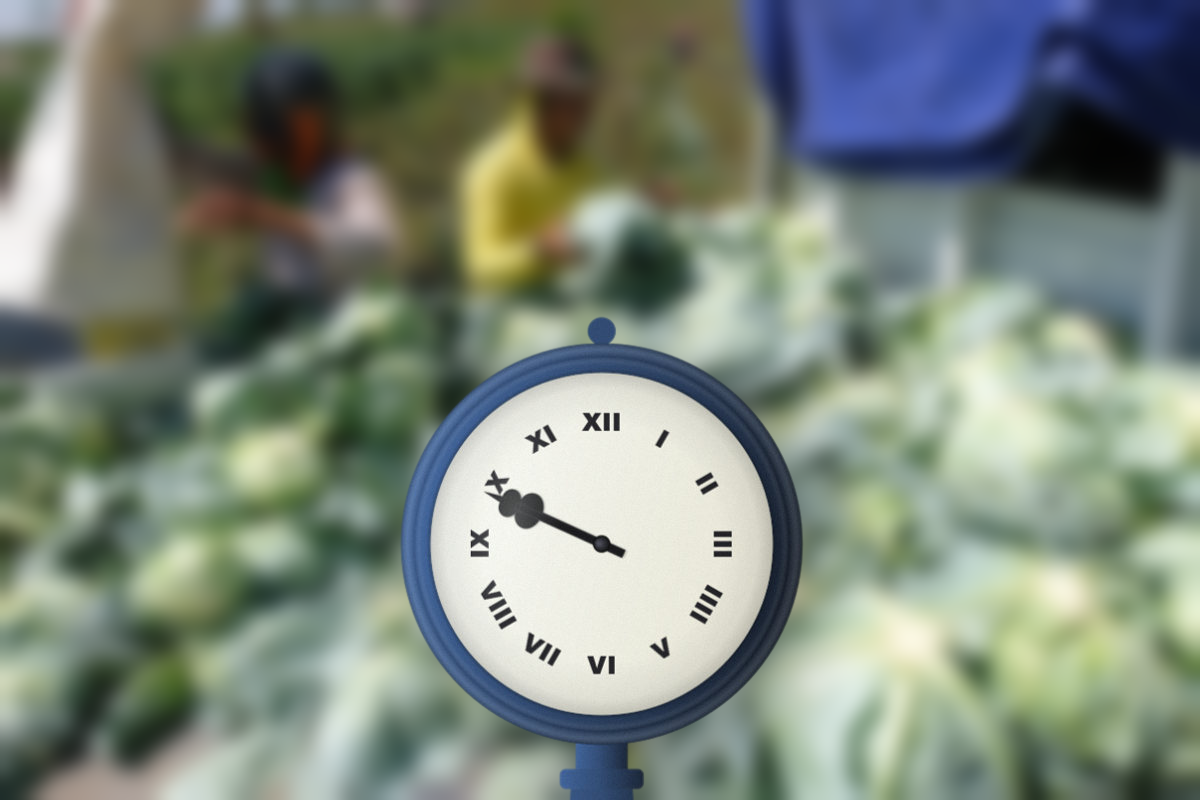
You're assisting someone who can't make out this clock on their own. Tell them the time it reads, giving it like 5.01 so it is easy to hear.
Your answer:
9.49
